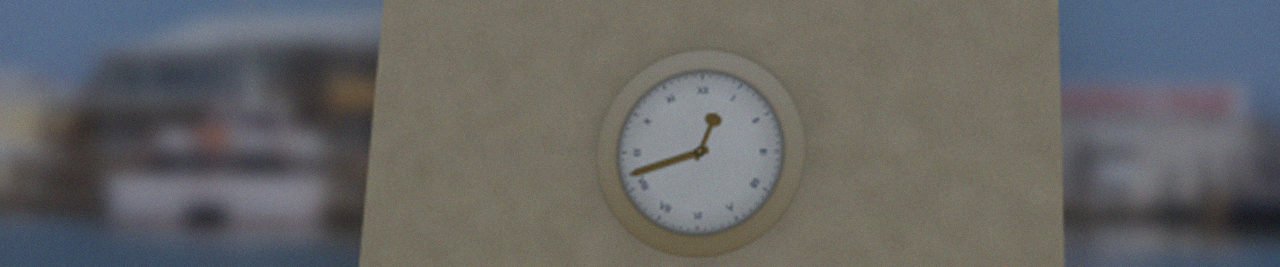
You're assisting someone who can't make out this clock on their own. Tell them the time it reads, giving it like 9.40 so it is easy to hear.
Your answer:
12.42
